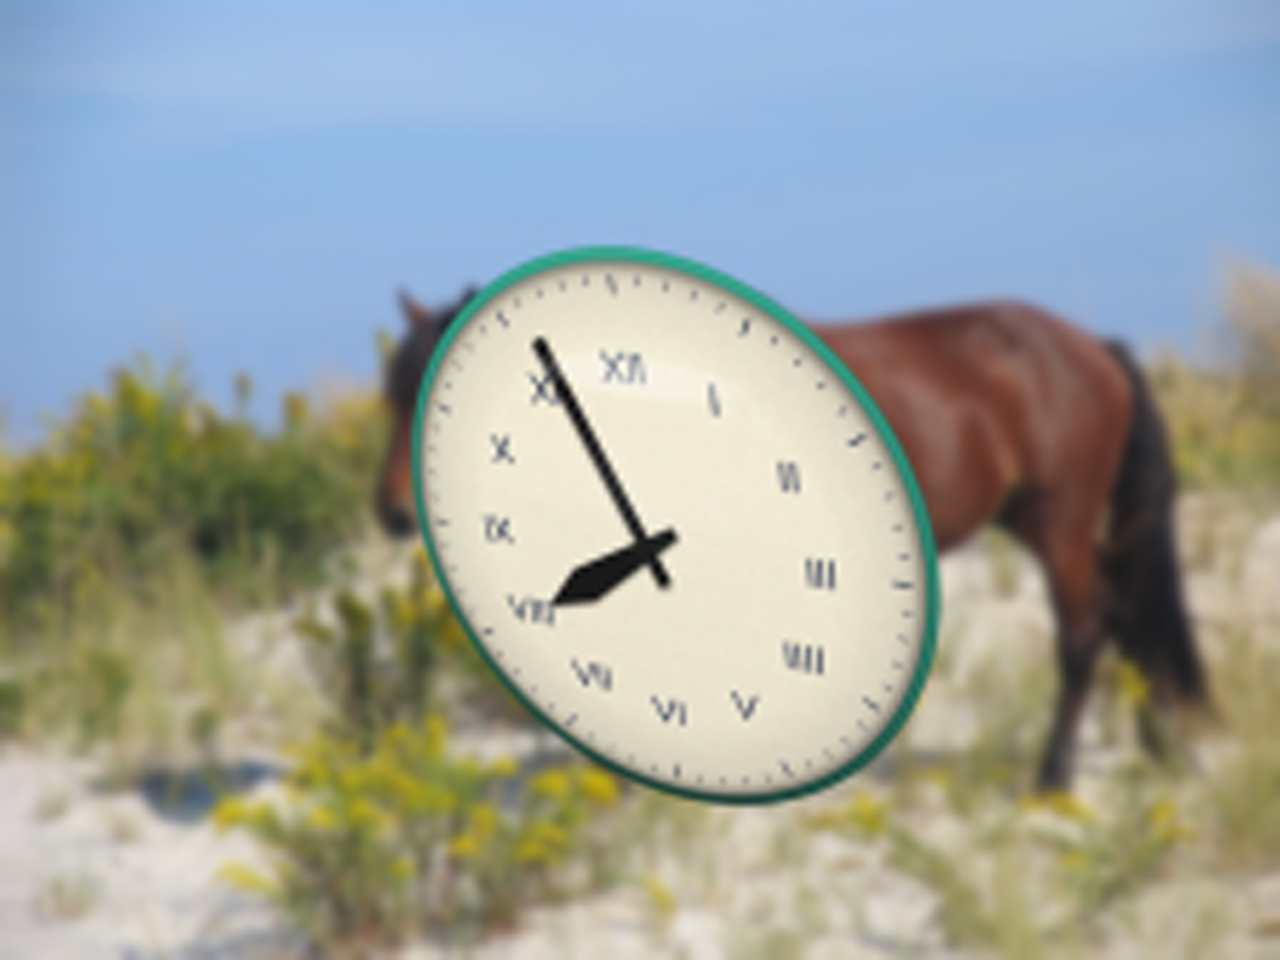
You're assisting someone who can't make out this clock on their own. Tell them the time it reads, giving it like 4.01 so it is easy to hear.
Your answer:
7.56
